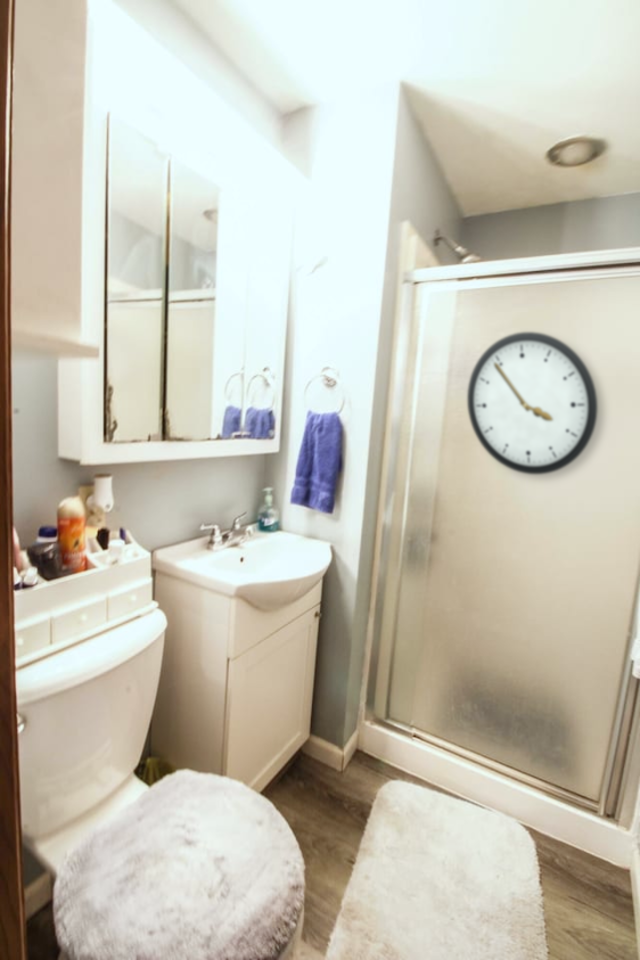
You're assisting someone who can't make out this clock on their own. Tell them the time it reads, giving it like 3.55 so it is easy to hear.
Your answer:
3.54
